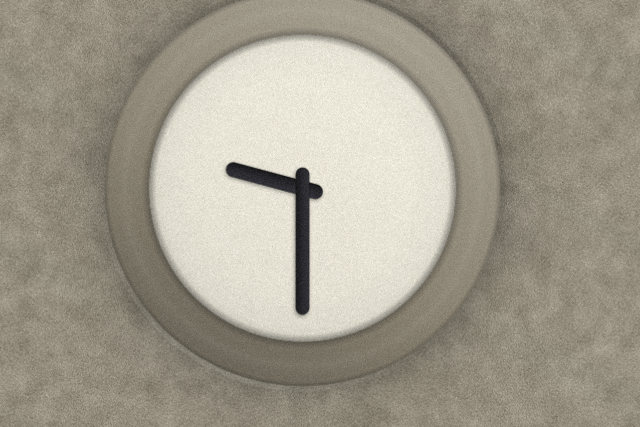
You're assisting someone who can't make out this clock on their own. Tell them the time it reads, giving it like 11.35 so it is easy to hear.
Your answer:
9.30
